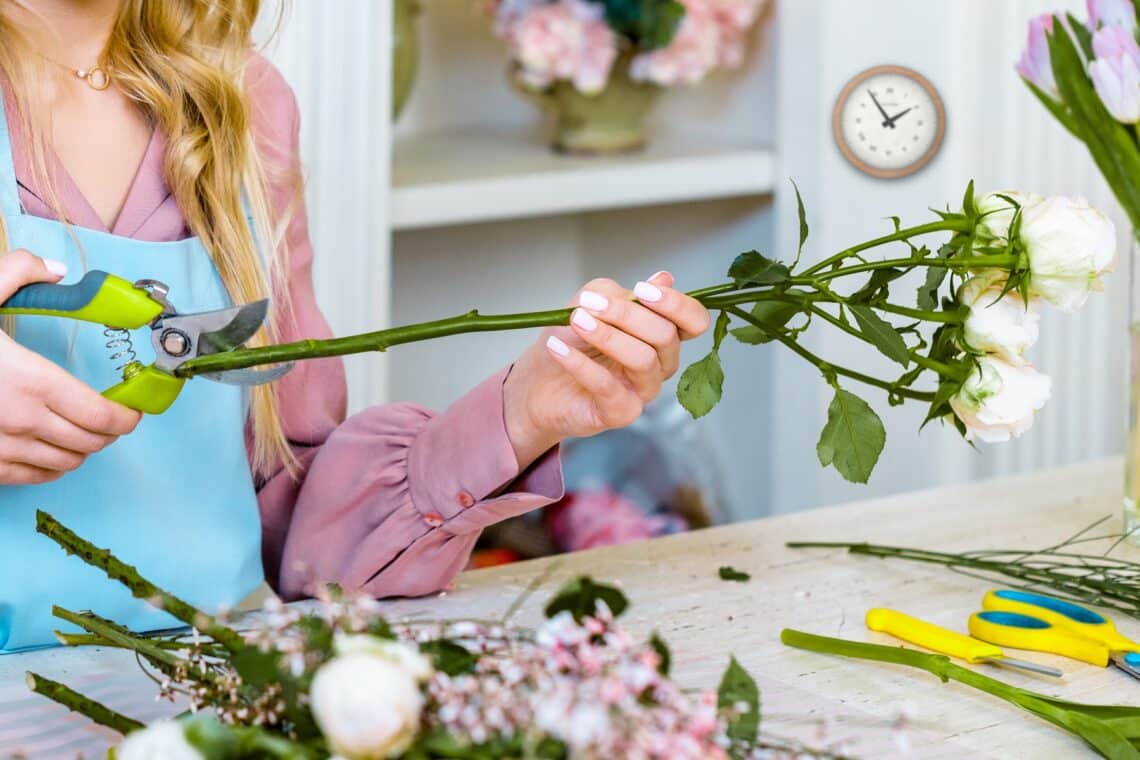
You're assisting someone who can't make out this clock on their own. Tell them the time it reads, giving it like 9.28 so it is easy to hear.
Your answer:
1.54
